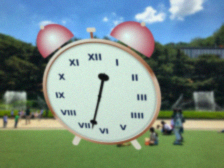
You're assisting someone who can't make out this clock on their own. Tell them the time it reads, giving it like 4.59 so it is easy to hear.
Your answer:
12.33
